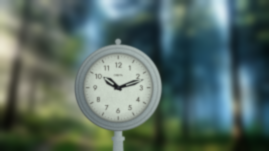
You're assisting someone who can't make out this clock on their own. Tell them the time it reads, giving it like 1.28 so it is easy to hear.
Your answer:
10.12
